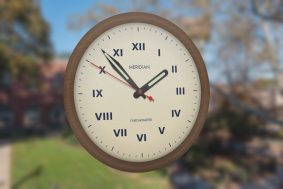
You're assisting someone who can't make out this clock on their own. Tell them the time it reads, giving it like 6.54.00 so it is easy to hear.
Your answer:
1.52.50
